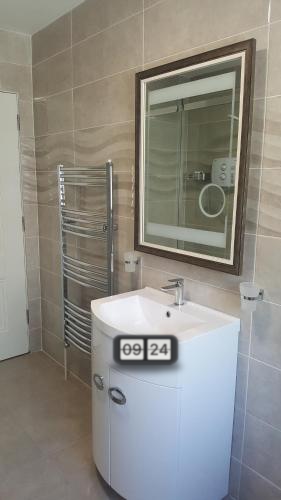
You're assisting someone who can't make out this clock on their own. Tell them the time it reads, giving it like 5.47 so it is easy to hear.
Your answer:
9.24
